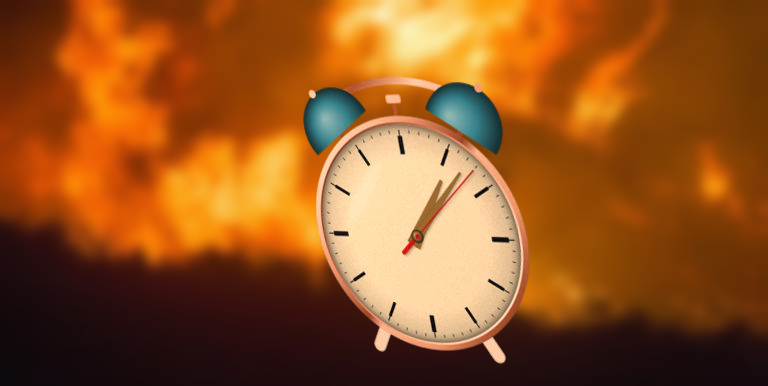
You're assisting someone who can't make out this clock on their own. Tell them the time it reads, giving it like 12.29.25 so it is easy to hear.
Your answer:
1.07.08
